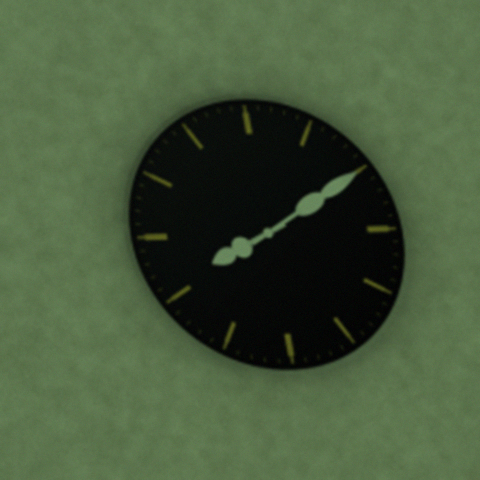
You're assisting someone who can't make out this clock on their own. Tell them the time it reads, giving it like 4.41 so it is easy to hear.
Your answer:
8.10
